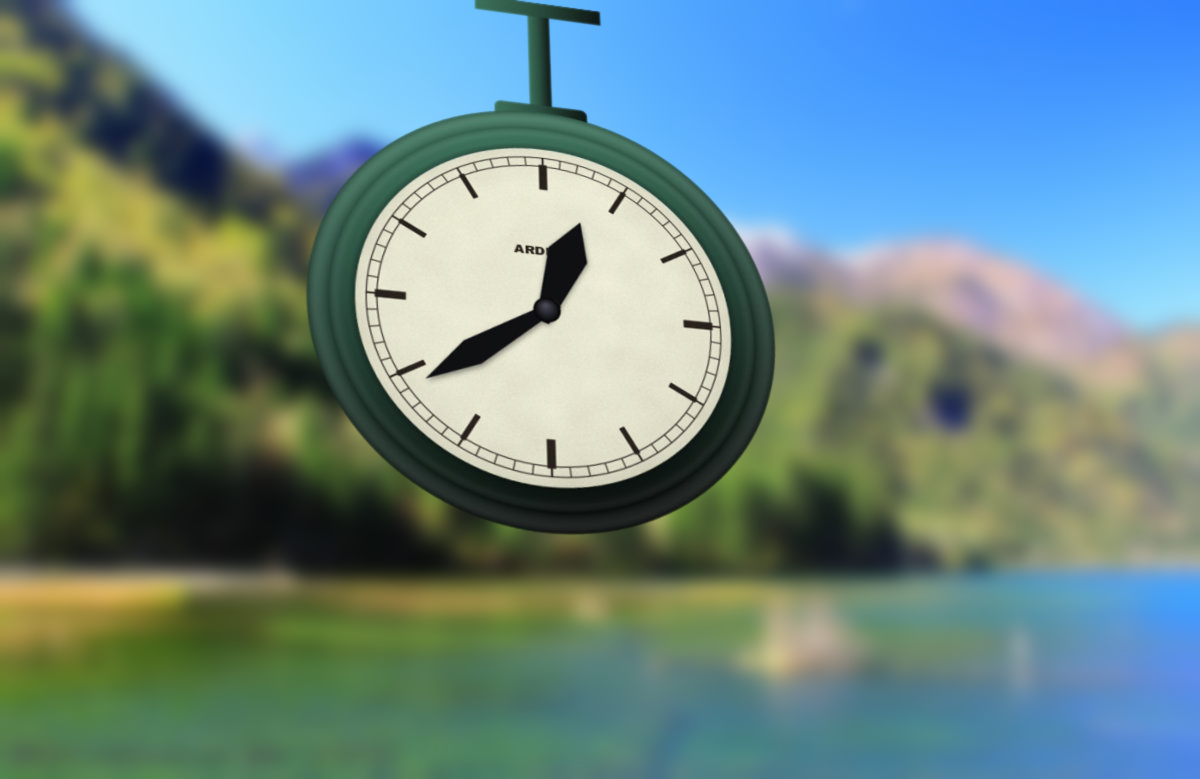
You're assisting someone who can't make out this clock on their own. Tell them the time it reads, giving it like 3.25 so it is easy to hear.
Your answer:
12.39
